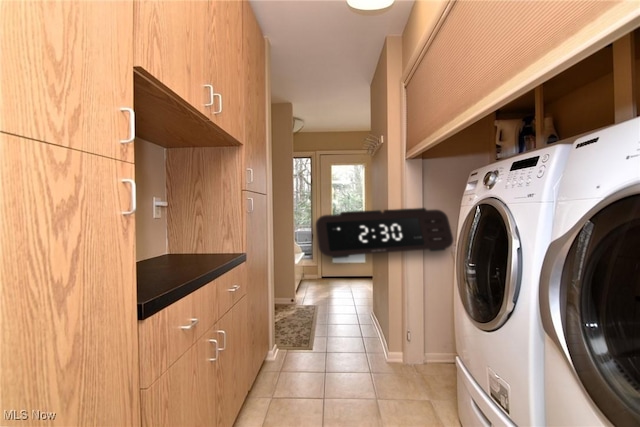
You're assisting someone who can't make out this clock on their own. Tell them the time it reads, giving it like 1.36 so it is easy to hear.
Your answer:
2.30
